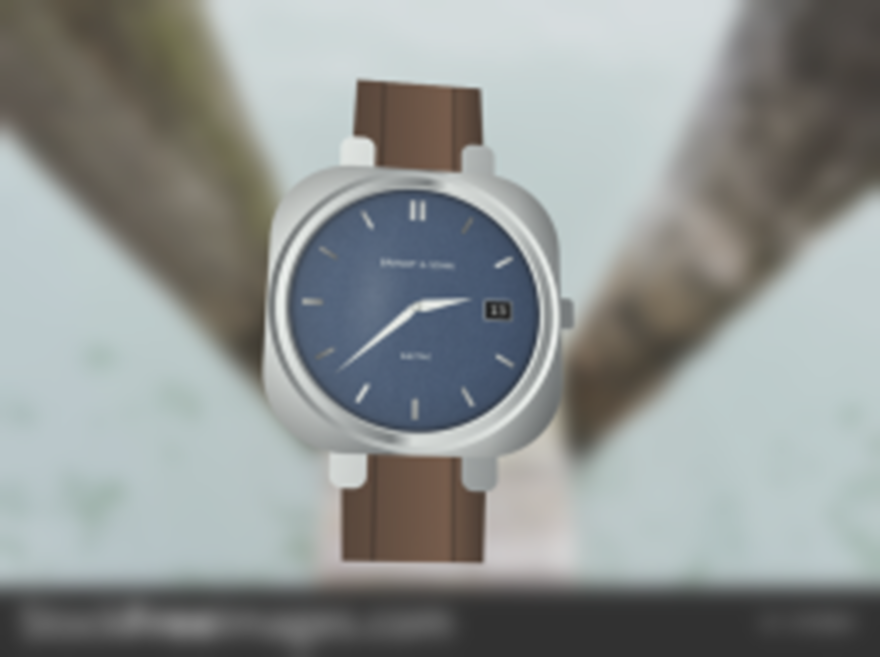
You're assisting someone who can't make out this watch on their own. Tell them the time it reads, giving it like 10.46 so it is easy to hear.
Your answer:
2.38
